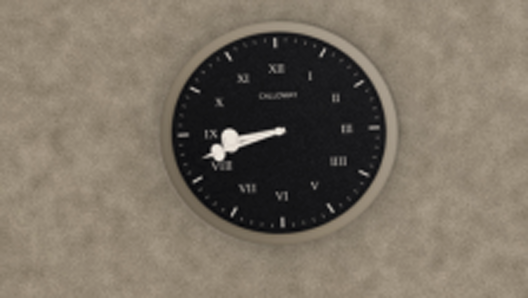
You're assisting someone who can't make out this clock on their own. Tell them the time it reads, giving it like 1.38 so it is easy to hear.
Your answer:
8.42
